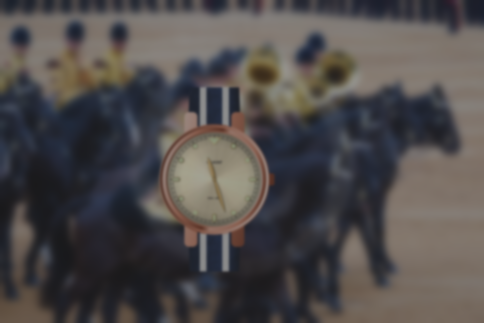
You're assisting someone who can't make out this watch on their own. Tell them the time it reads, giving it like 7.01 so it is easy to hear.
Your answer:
11.27
